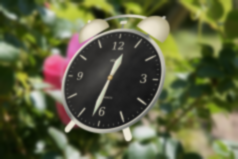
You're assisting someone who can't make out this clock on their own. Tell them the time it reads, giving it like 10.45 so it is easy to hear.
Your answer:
12.32
